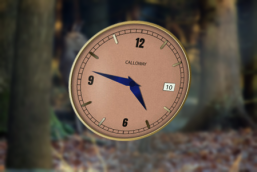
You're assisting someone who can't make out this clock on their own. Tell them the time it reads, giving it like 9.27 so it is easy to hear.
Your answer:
4.47
